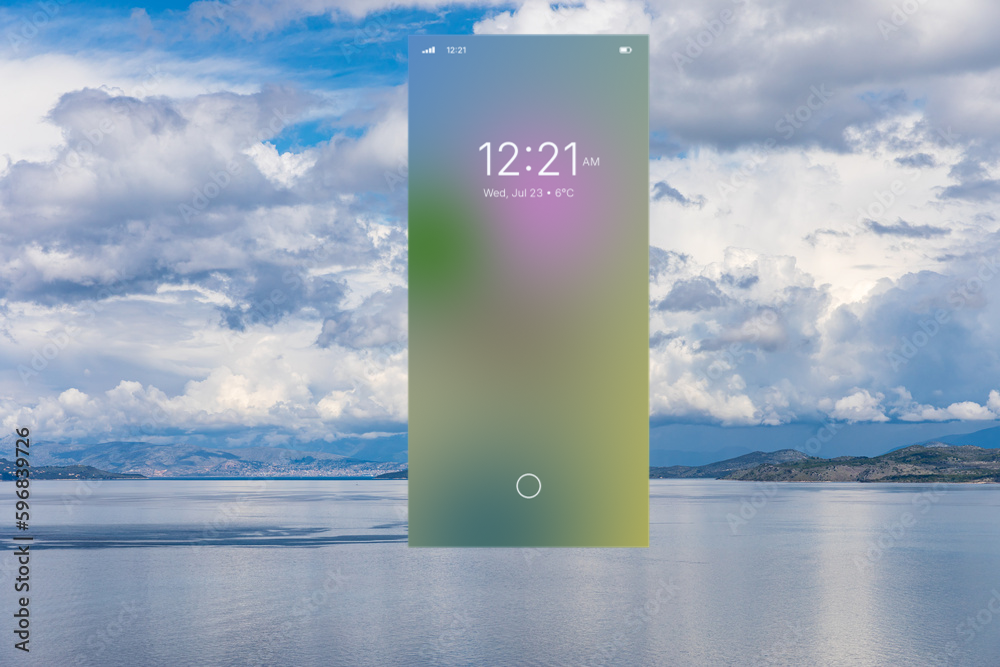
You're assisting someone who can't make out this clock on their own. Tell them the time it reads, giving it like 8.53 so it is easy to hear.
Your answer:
12.21
